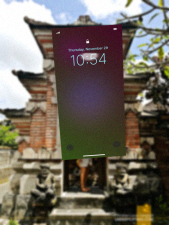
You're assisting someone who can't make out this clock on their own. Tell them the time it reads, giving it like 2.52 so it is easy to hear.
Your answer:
10.54
